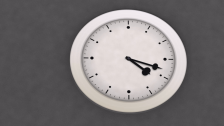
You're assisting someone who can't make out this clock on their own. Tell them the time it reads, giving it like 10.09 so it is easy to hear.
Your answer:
4.18
